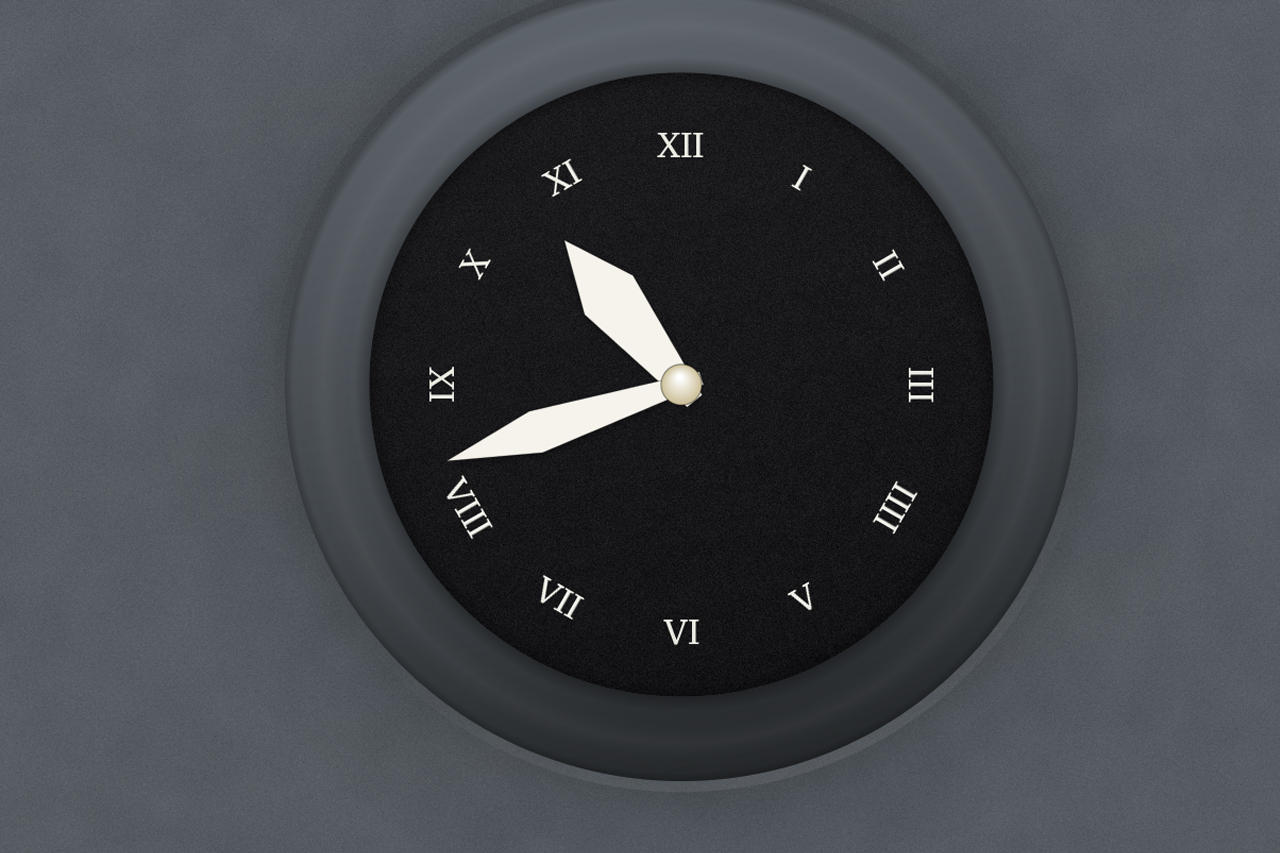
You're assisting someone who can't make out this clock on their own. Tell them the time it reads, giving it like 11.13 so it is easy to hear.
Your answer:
10.42
